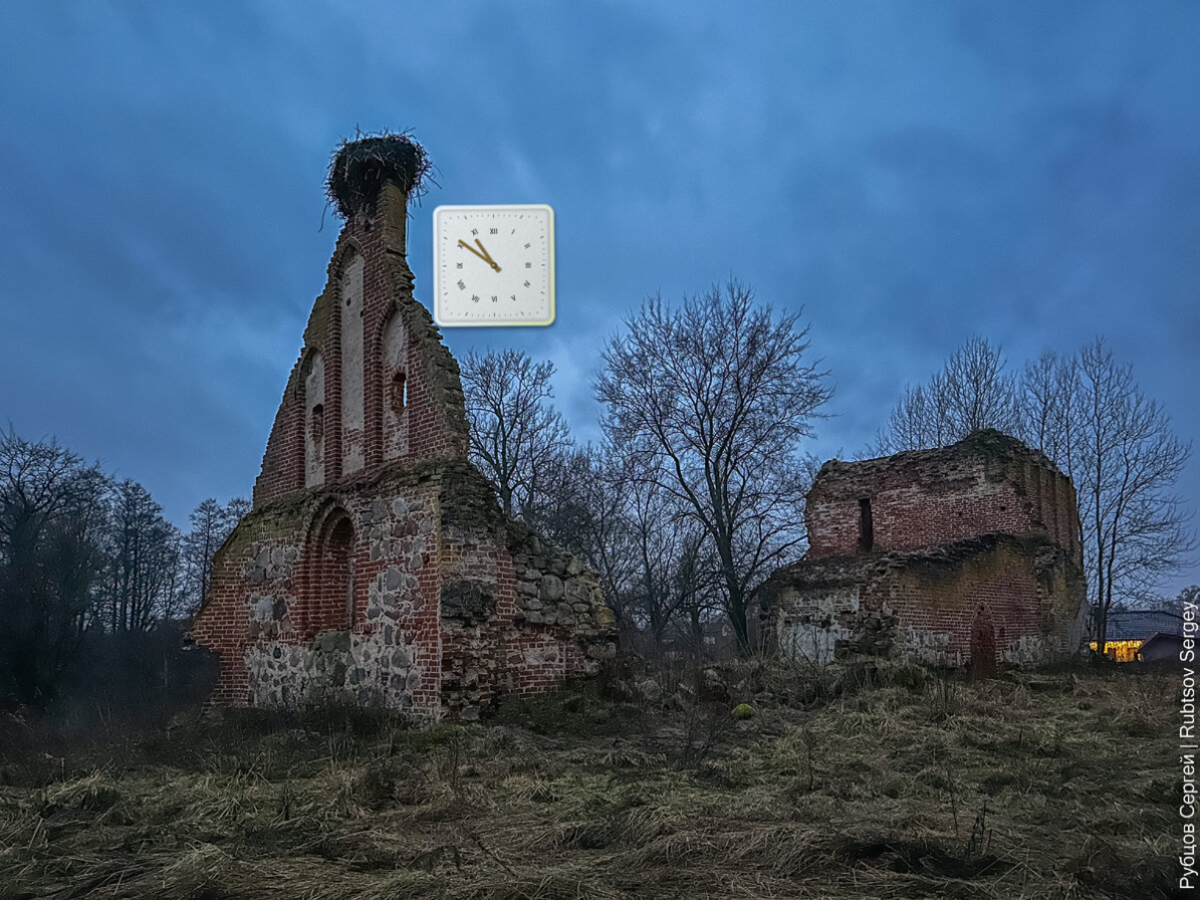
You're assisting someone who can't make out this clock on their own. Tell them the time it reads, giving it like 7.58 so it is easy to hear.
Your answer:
10.51
